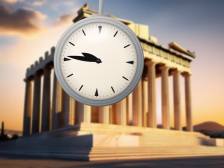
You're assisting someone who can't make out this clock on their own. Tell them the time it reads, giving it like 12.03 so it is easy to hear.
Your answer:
9.46
